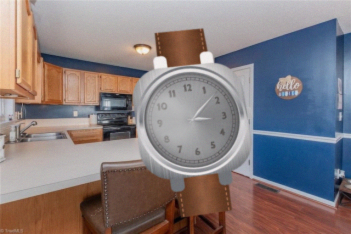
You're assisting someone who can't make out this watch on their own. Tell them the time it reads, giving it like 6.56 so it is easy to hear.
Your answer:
3.08
